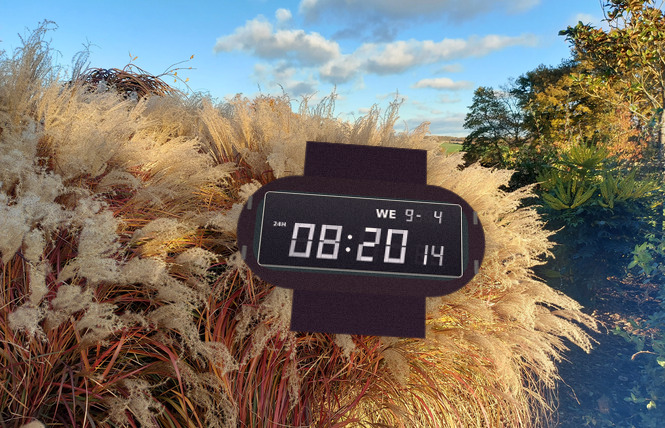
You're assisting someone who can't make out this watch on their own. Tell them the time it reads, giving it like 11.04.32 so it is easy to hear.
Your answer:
8.20.14
